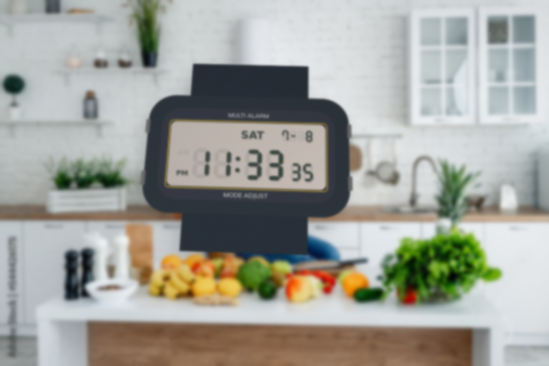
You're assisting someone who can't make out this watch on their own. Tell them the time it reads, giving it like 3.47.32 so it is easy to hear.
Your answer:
11.33.35
